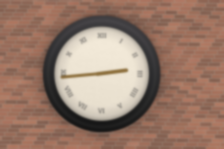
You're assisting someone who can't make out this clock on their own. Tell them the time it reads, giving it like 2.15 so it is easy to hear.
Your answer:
2.44
